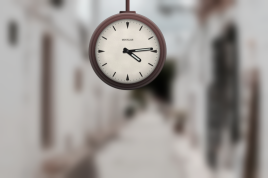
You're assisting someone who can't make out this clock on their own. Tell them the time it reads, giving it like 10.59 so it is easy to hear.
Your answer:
4.14
